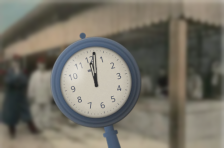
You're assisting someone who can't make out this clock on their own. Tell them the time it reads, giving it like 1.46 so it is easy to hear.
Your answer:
12.02
